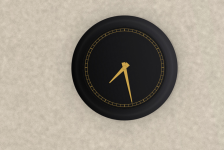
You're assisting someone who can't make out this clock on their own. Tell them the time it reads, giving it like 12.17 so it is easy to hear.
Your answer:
7.28
